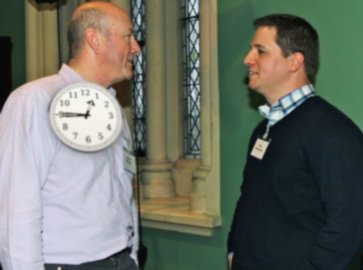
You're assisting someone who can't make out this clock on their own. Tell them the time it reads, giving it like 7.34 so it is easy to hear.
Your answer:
12.45
